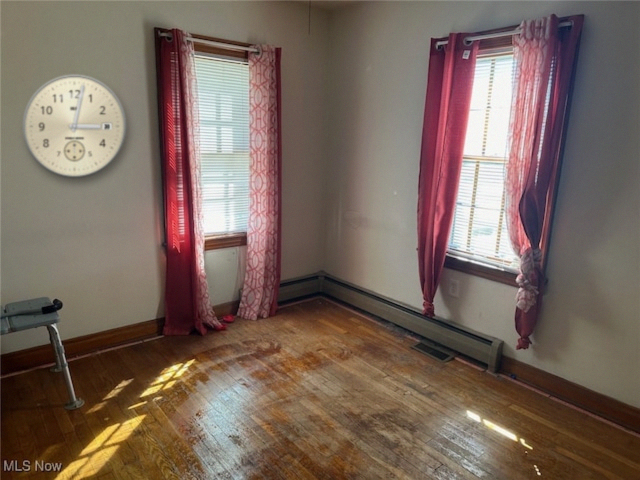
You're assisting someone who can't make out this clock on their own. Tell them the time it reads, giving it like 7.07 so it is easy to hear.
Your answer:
3.02
